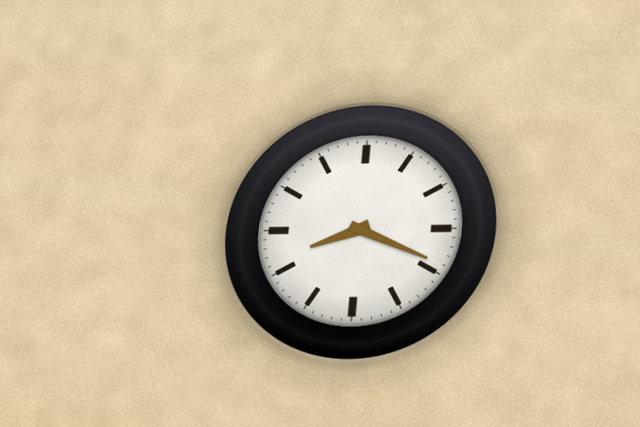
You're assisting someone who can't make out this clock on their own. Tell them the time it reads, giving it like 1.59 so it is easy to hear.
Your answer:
8.19
